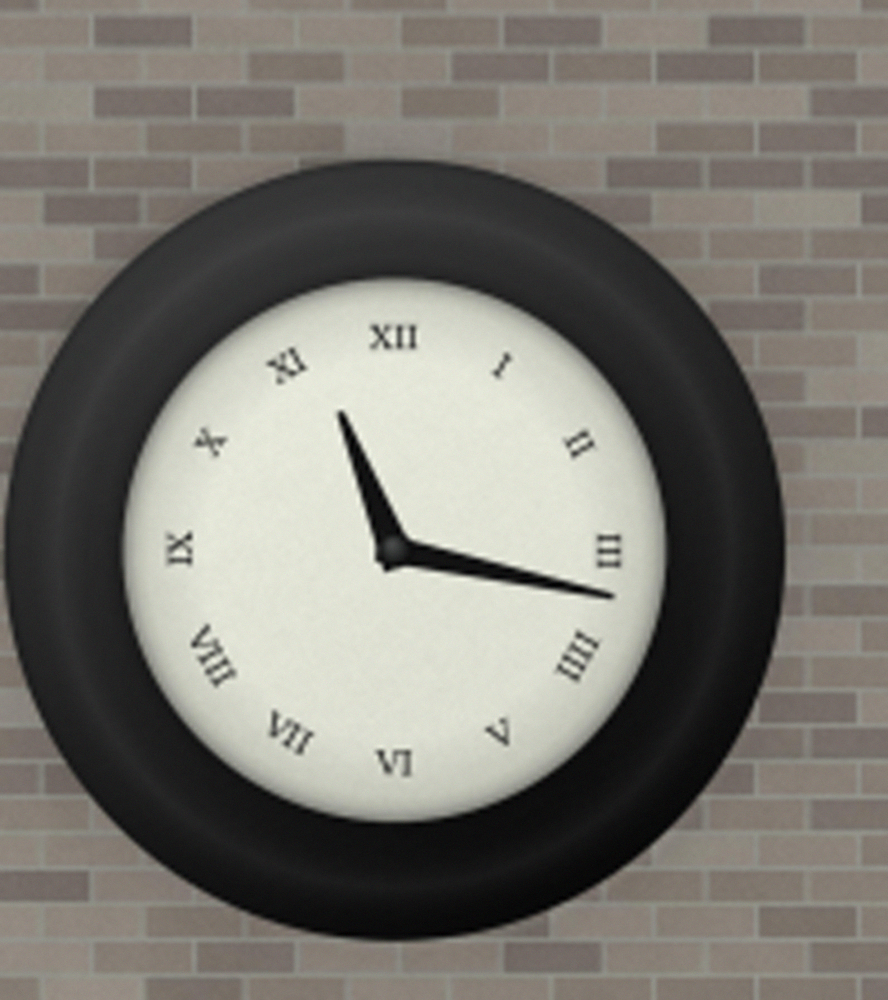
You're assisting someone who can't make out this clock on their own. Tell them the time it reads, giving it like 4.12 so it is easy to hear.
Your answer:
11.17
